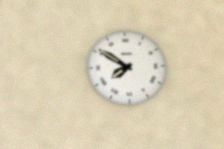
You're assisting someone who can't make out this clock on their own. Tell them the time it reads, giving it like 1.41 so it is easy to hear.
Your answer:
7.51
